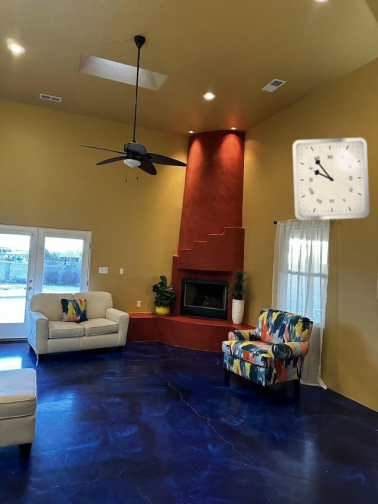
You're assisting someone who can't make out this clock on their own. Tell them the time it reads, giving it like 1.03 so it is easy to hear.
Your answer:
9.54
